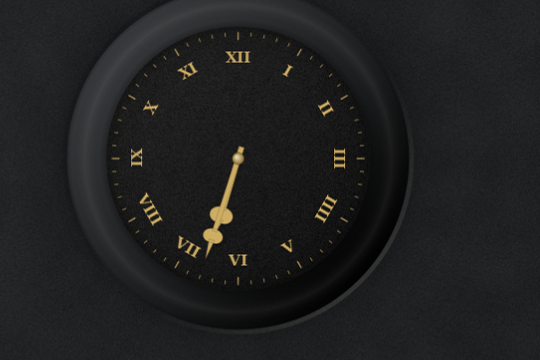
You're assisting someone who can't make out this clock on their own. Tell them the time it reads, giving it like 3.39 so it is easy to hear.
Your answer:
6.33
